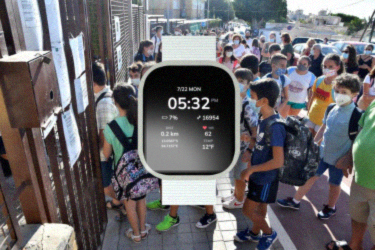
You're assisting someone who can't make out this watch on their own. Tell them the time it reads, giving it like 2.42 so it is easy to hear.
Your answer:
5.32
